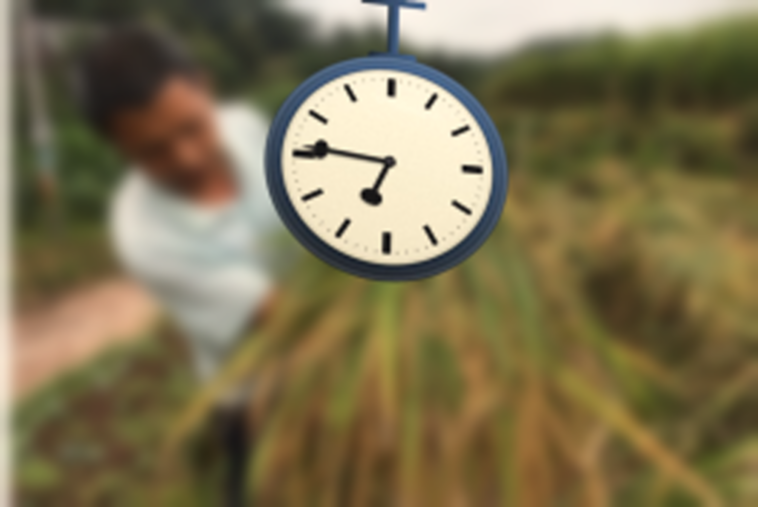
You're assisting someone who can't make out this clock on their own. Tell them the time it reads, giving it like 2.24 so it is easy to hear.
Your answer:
6.46
